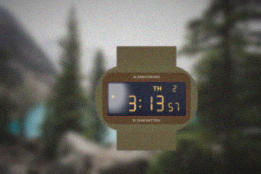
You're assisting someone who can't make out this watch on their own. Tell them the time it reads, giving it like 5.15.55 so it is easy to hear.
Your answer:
3.13.57
